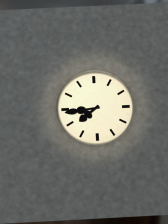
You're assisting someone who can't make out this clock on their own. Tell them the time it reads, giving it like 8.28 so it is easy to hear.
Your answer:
7.44
